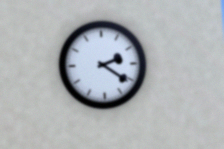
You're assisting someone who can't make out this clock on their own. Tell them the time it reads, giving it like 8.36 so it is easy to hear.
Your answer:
2.21
